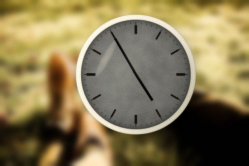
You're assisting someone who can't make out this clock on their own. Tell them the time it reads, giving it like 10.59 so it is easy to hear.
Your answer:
4.55
